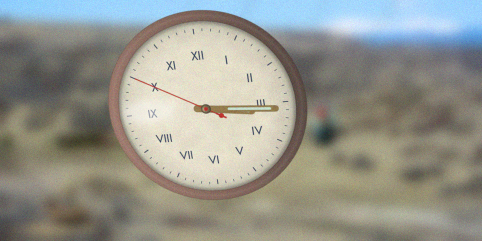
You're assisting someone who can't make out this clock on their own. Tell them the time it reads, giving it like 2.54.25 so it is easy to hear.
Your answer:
3.15.50
